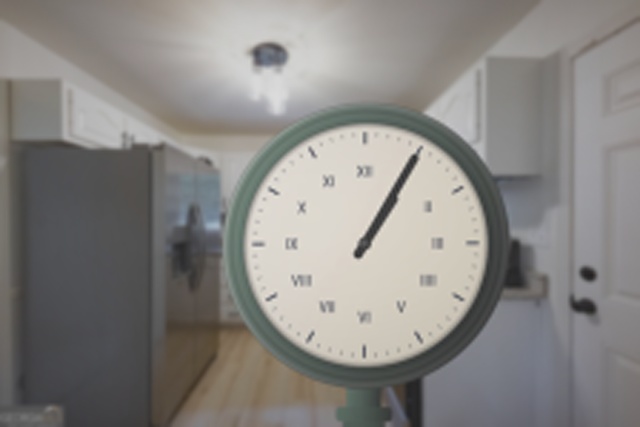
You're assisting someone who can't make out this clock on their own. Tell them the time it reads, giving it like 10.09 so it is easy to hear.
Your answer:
1.05
